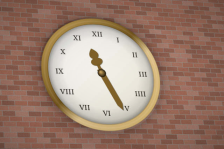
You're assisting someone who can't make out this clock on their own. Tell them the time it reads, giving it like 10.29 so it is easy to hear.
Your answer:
11.26
